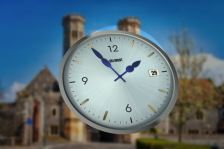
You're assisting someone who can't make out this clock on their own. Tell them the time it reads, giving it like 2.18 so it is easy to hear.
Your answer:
1.55
